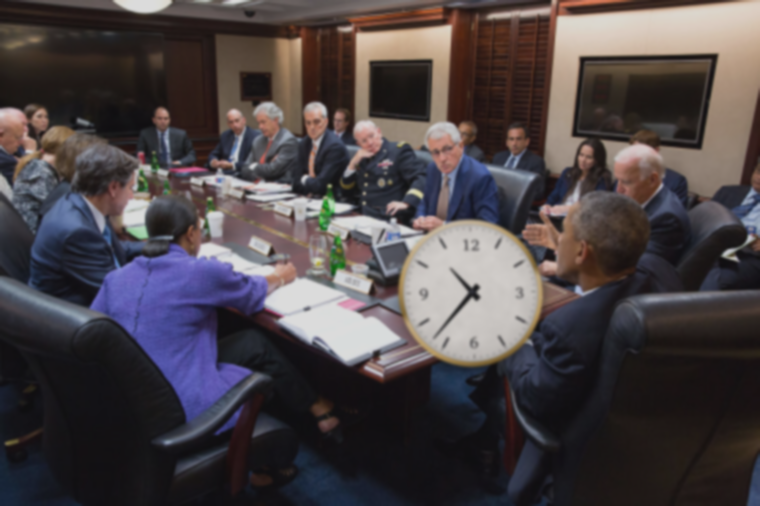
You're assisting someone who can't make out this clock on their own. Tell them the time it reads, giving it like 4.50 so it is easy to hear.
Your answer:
10.37
